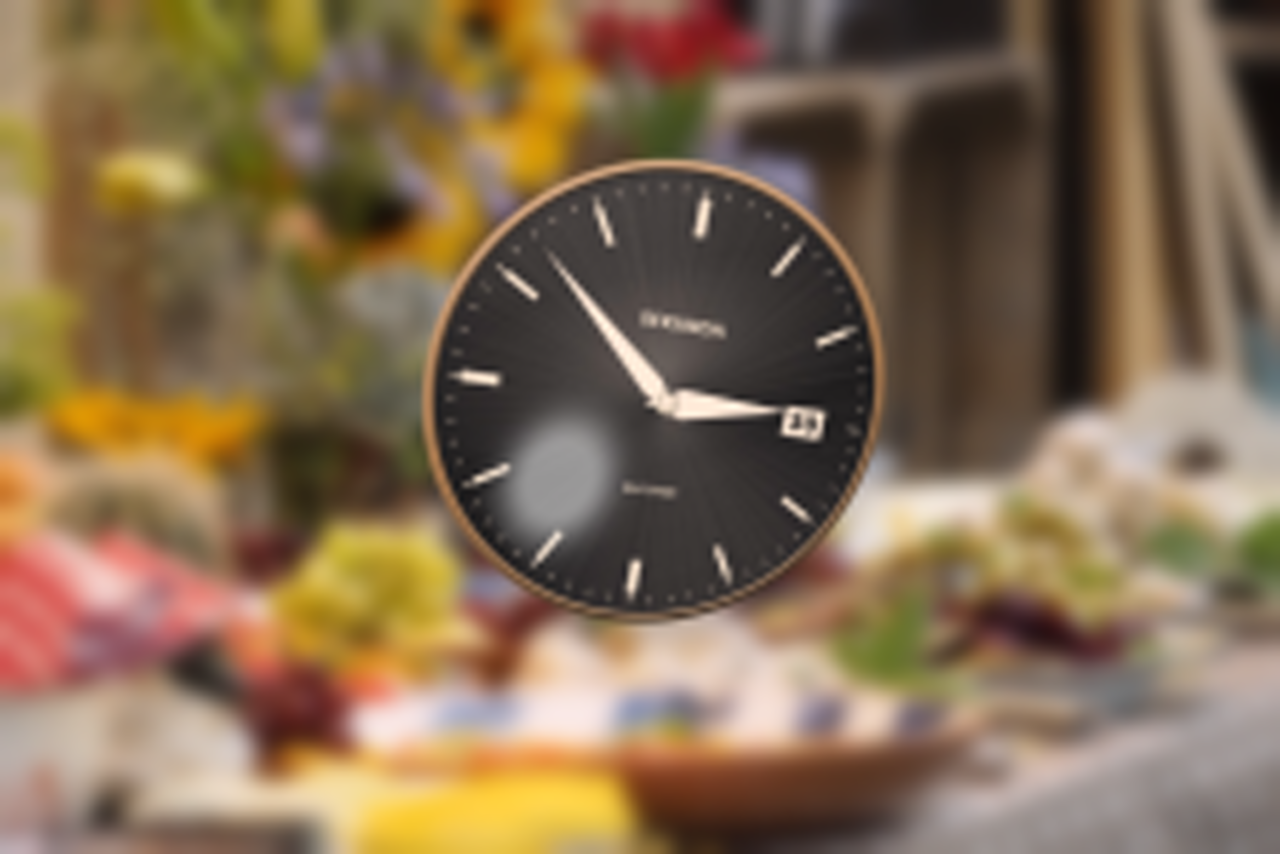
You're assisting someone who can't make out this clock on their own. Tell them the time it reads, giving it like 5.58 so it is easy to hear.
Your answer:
2.52
